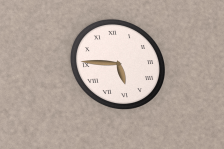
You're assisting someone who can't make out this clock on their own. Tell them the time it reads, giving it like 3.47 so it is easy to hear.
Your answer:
5.46
